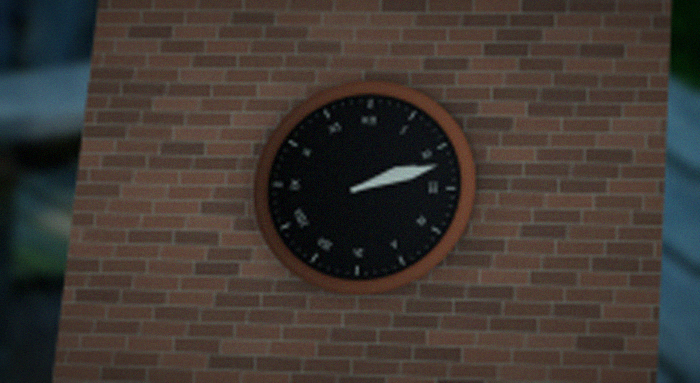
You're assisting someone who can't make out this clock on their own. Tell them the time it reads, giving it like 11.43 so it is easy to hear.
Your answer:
2.12
